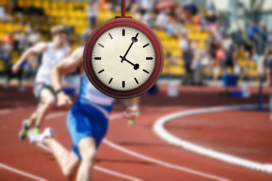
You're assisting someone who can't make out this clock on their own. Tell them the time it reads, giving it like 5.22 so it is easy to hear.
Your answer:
4.05
